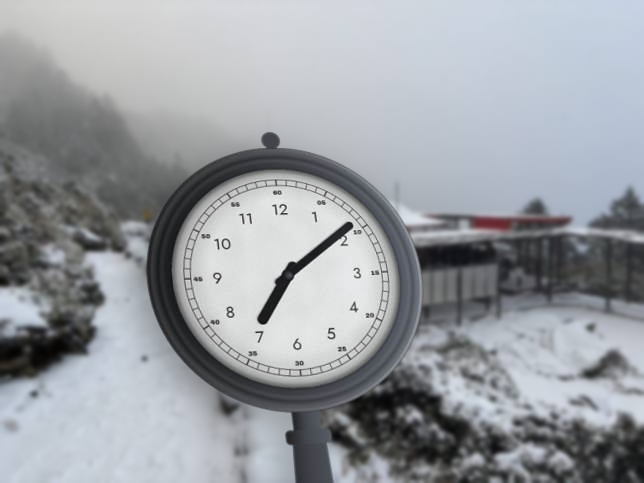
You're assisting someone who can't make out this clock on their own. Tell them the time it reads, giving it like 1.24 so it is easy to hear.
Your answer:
7.09
